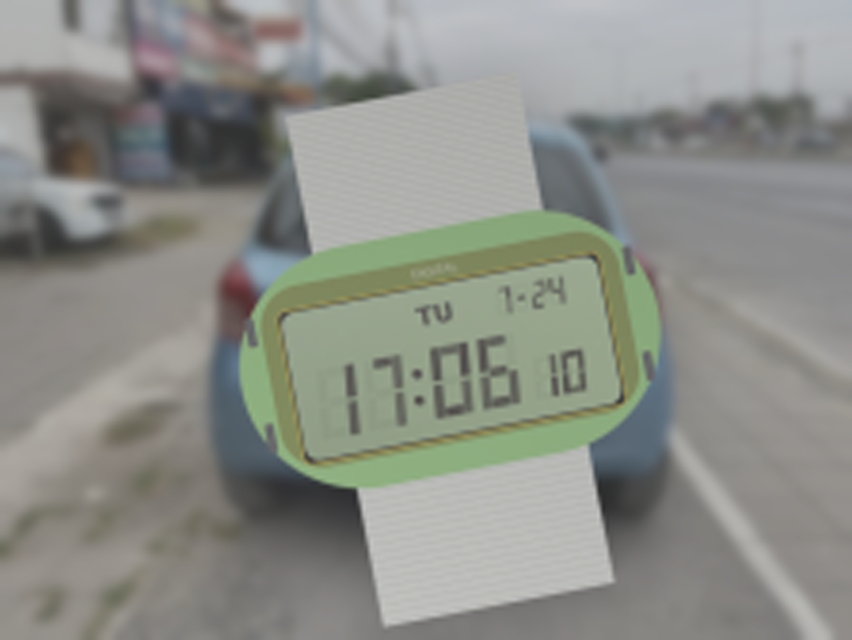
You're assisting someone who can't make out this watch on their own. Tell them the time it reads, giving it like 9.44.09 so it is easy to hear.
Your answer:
17.06.10
